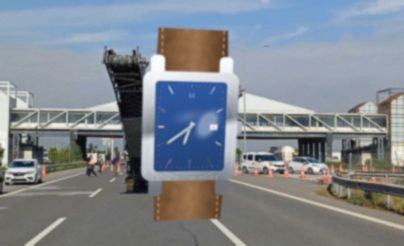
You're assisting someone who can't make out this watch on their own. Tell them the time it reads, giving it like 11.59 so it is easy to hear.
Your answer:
6.39
